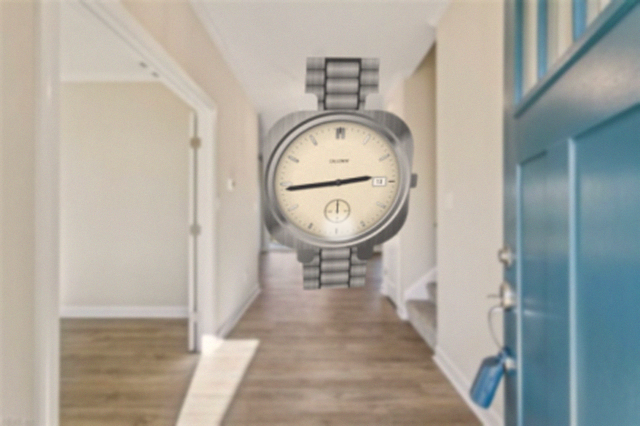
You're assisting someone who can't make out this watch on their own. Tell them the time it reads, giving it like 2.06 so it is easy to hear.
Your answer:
2.44
